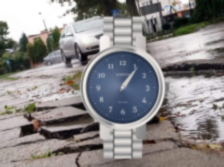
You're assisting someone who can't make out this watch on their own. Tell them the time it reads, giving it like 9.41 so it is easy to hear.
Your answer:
1.06
